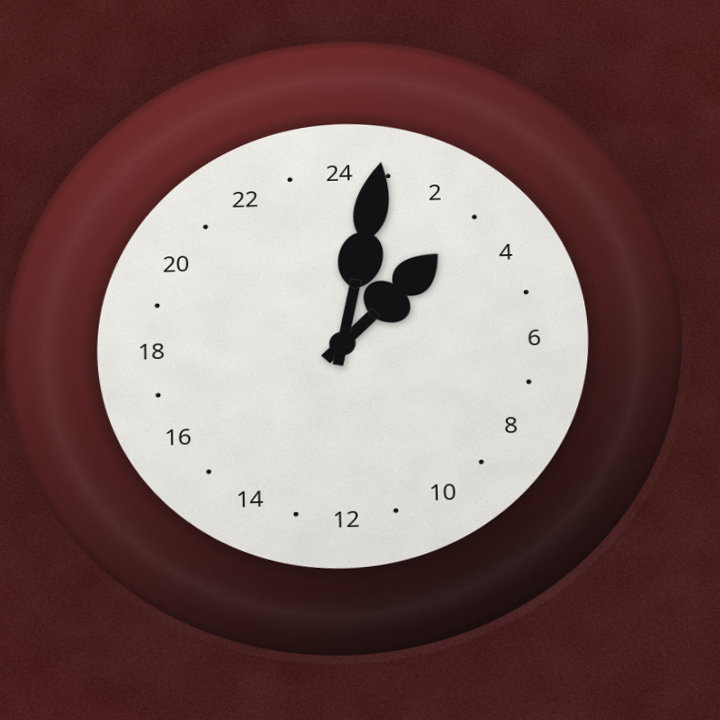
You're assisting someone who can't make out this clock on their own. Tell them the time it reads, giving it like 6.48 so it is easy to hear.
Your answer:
3.02
